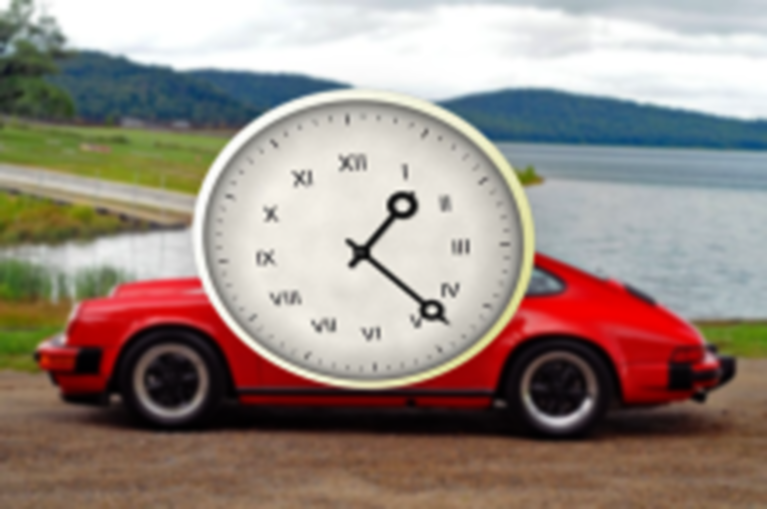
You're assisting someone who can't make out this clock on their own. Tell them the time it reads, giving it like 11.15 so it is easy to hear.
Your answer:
1.23
